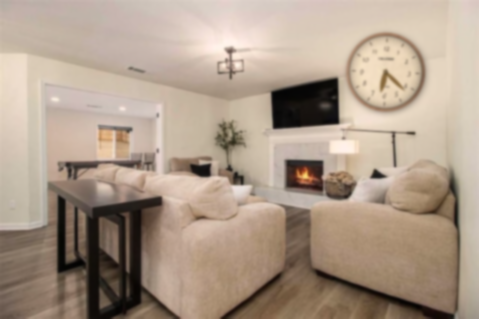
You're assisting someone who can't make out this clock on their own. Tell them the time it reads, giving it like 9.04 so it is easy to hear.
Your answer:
6.22
